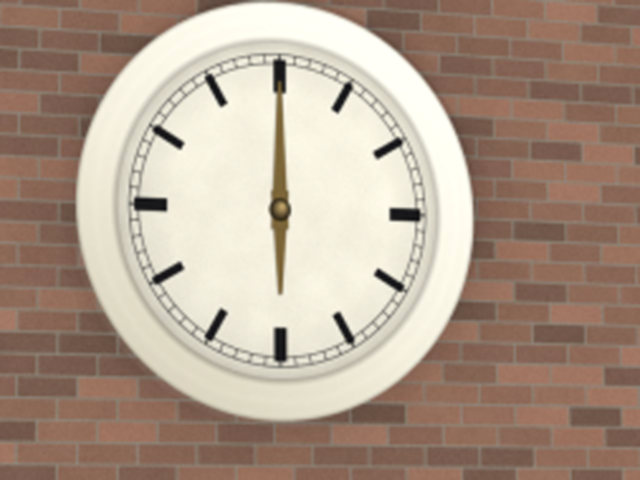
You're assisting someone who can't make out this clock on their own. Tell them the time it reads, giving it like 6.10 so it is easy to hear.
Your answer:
6.00
